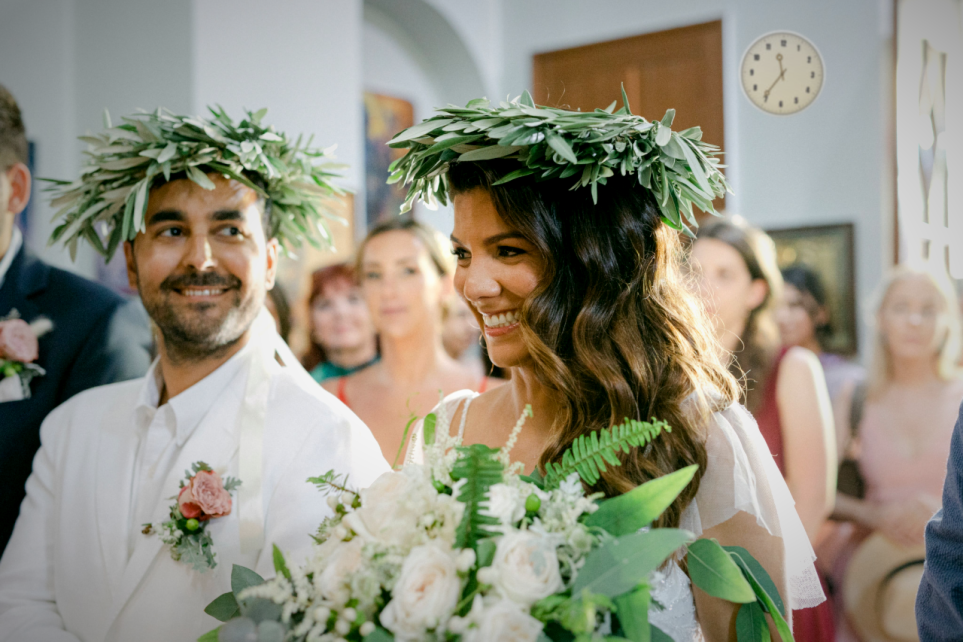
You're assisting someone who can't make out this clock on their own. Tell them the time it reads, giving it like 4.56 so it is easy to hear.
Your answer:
11.36
